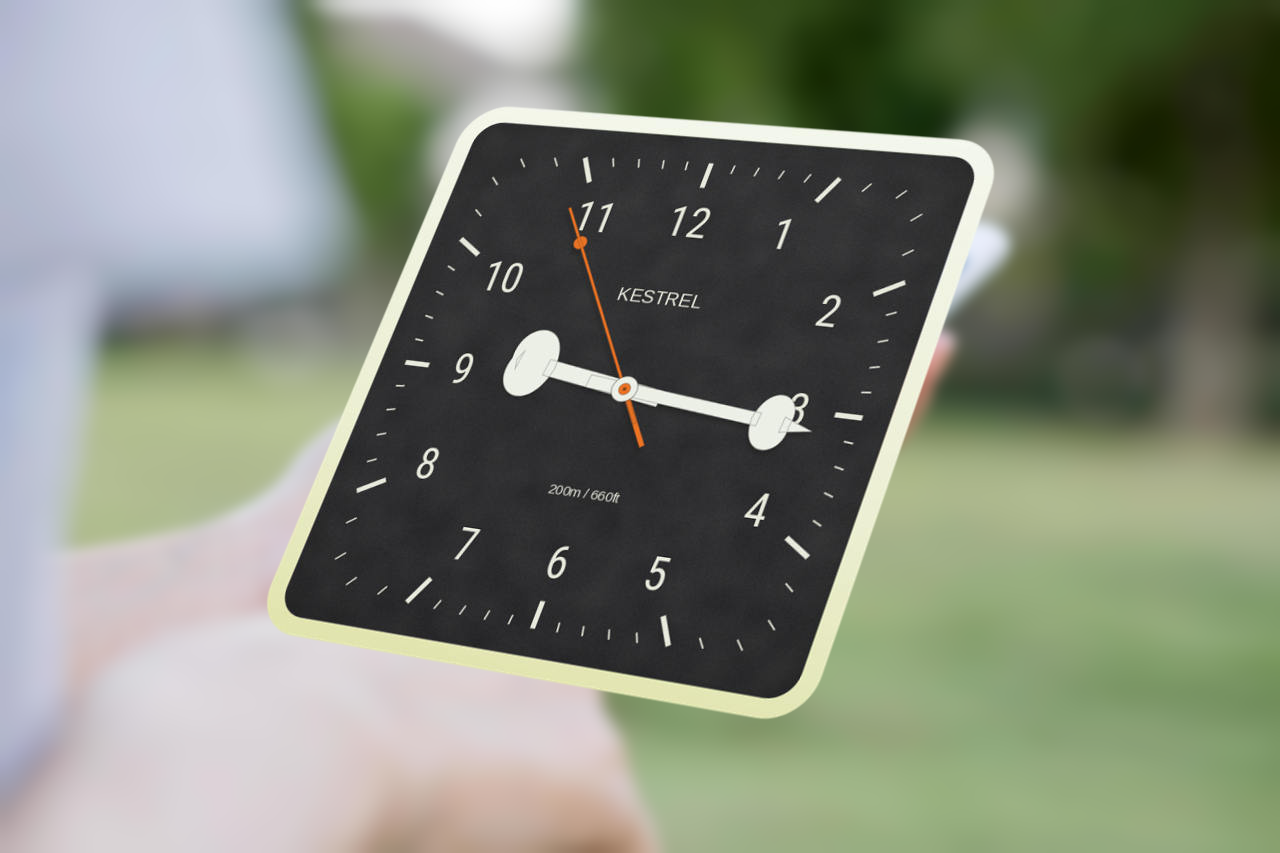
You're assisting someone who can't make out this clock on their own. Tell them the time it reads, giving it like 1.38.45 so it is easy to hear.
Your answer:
9.15.54
